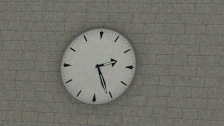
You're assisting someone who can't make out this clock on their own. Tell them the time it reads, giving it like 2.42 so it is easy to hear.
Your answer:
2.26
